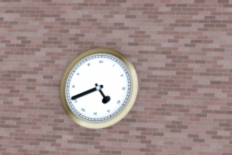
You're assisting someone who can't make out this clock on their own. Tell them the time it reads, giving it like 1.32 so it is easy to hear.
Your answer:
4.41
